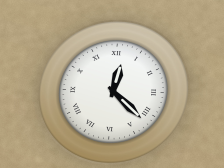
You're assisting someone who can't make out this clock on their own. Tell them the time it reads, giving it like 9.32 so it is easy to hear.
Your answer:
12.22
